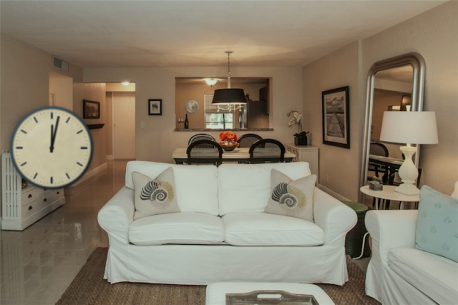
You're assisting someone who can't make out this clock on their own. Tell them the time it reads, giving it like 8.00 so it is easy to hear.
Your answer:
12.02
